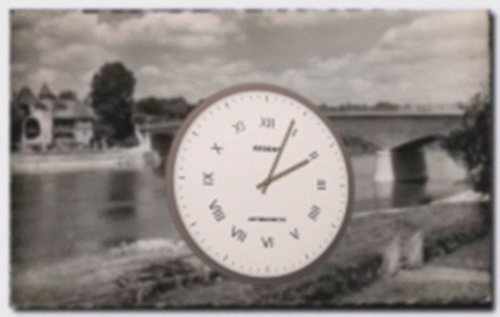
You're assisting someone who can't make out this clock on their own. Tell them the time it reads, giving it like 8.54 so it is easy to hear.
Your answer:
2.04
